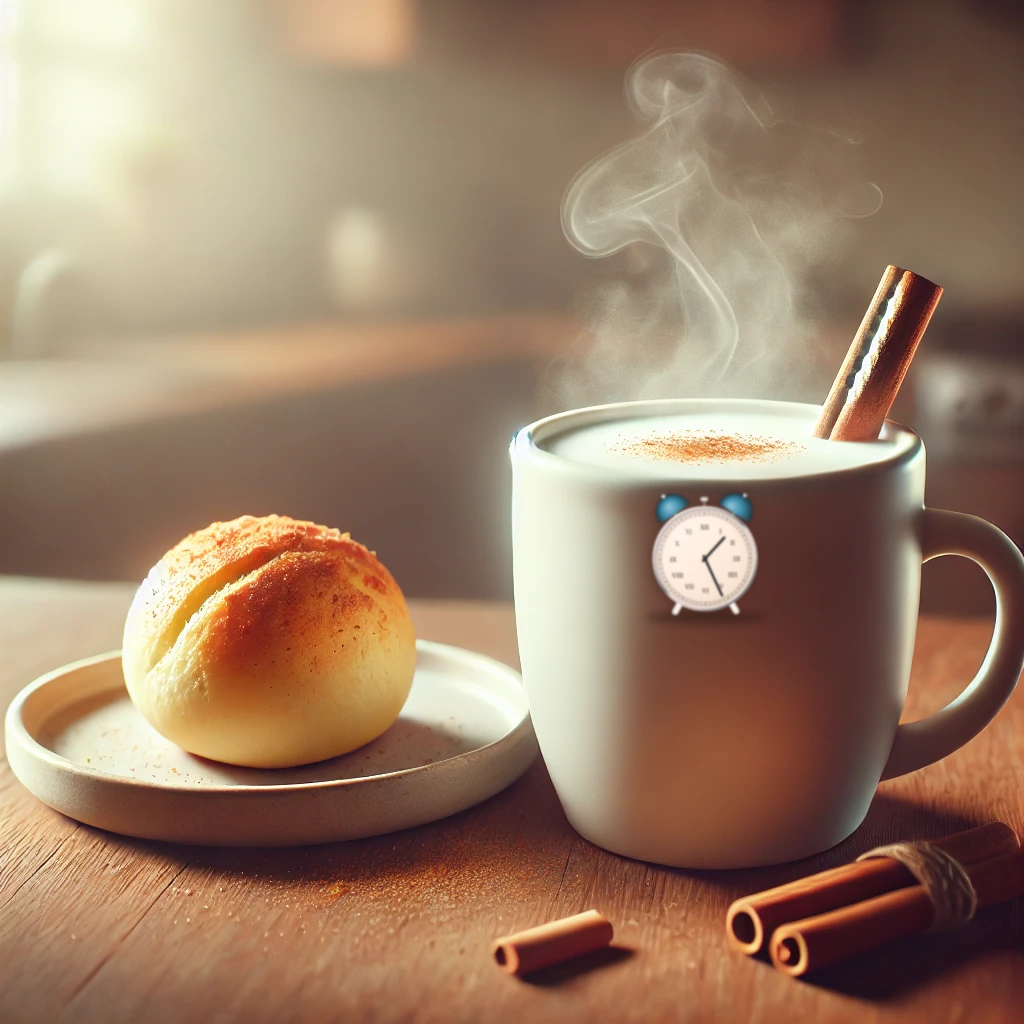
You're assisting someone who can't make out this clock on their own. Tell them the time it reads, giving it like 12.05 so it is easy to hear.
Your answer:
1.26
